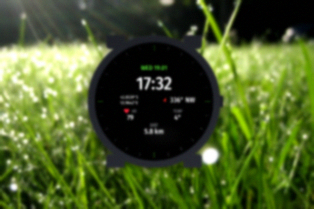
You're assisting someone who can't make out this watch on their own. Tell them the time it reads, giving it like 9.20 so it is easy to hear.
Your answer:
17.32
